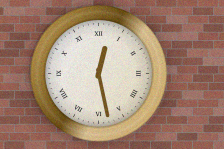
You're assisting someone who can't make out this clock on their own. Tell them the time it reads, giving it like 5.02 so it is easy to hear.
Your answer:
12.28
